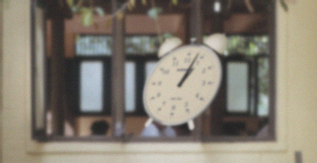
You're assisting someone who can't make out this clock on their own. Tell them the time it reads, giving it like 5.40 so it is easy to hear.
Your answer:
1.03
